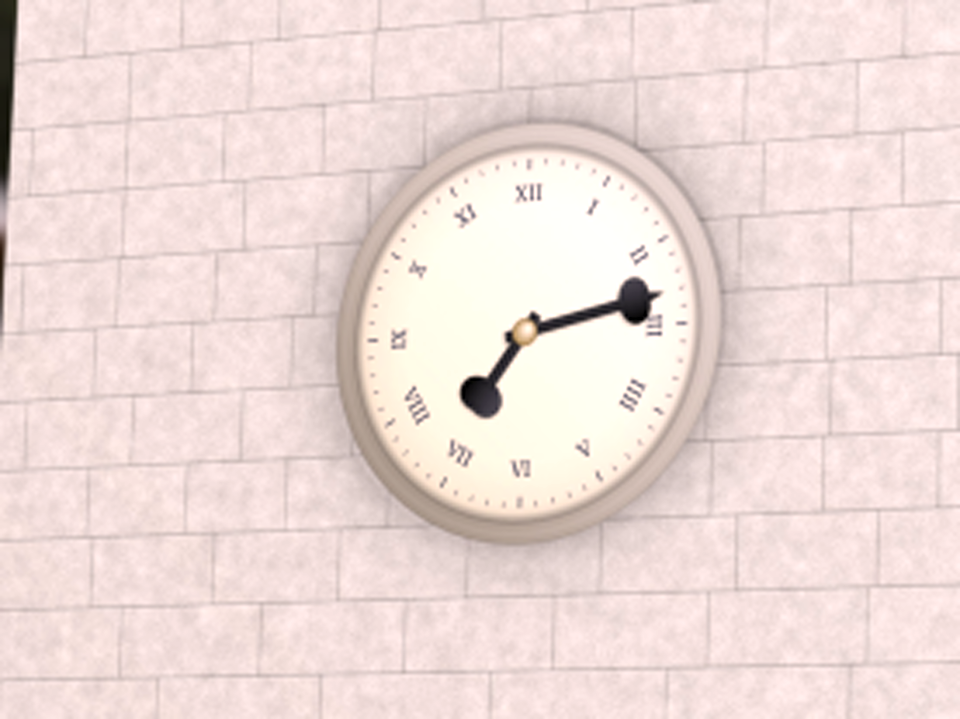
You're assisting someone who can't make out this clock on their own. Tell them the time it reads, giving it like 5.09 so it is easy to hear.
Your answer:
7.13
